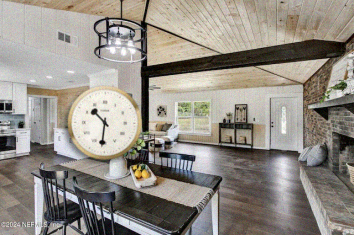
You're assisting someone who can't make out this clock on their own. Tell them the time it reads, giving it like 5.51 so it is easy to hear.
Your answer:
10.31
